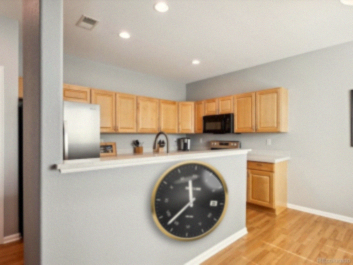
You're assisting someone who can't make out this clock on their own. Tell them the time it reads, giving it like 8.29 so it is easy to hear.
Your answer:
11.37
